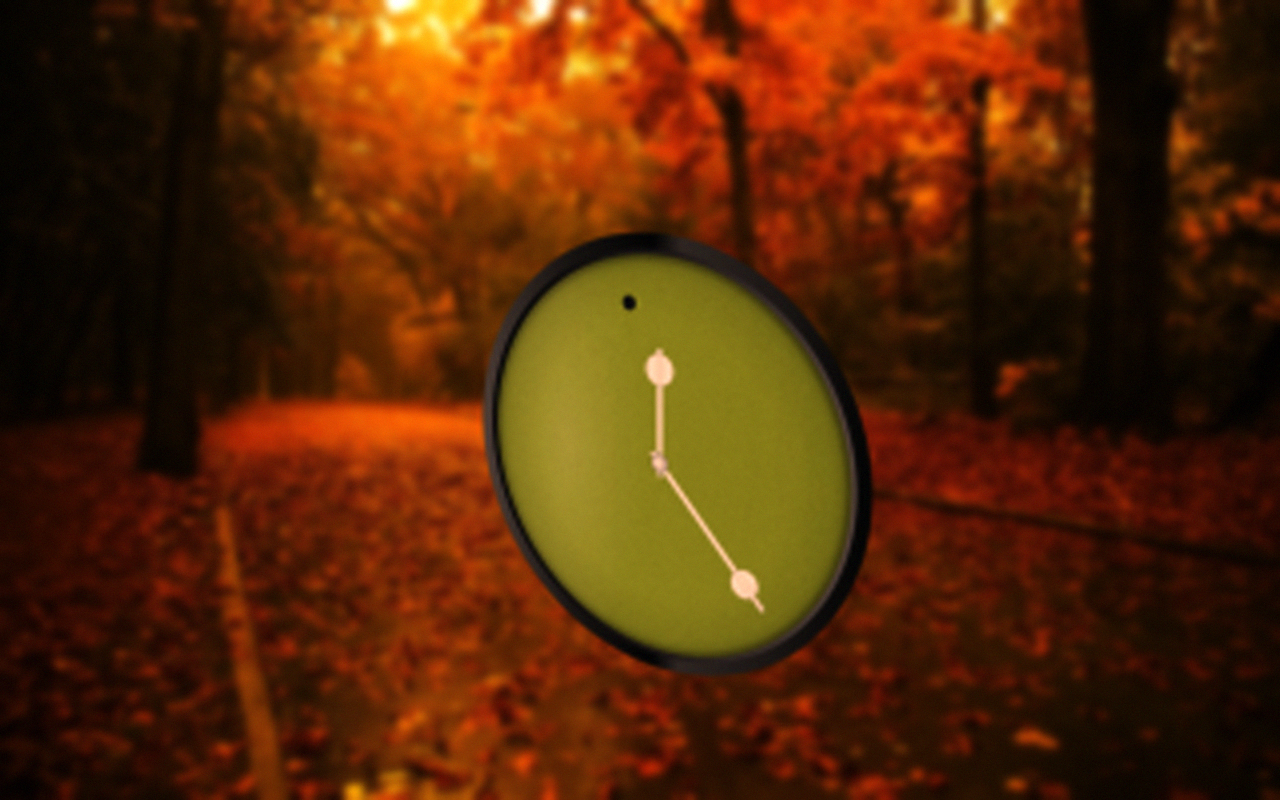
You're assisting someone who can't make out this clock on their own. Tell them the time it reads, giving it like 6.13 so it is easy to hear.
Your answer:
12.25
